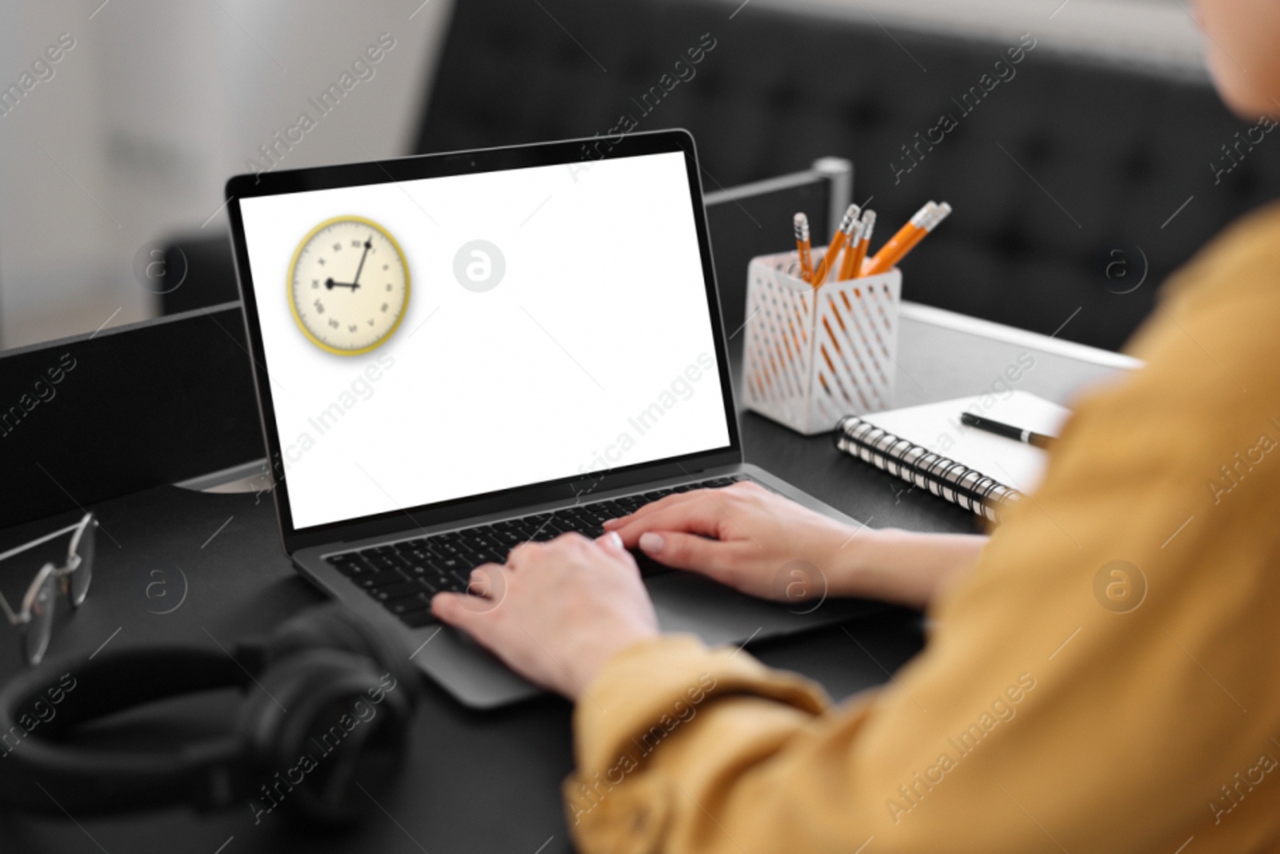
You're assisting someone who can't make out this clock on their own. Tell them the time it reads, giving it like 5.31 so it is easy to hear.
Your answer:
9.03
